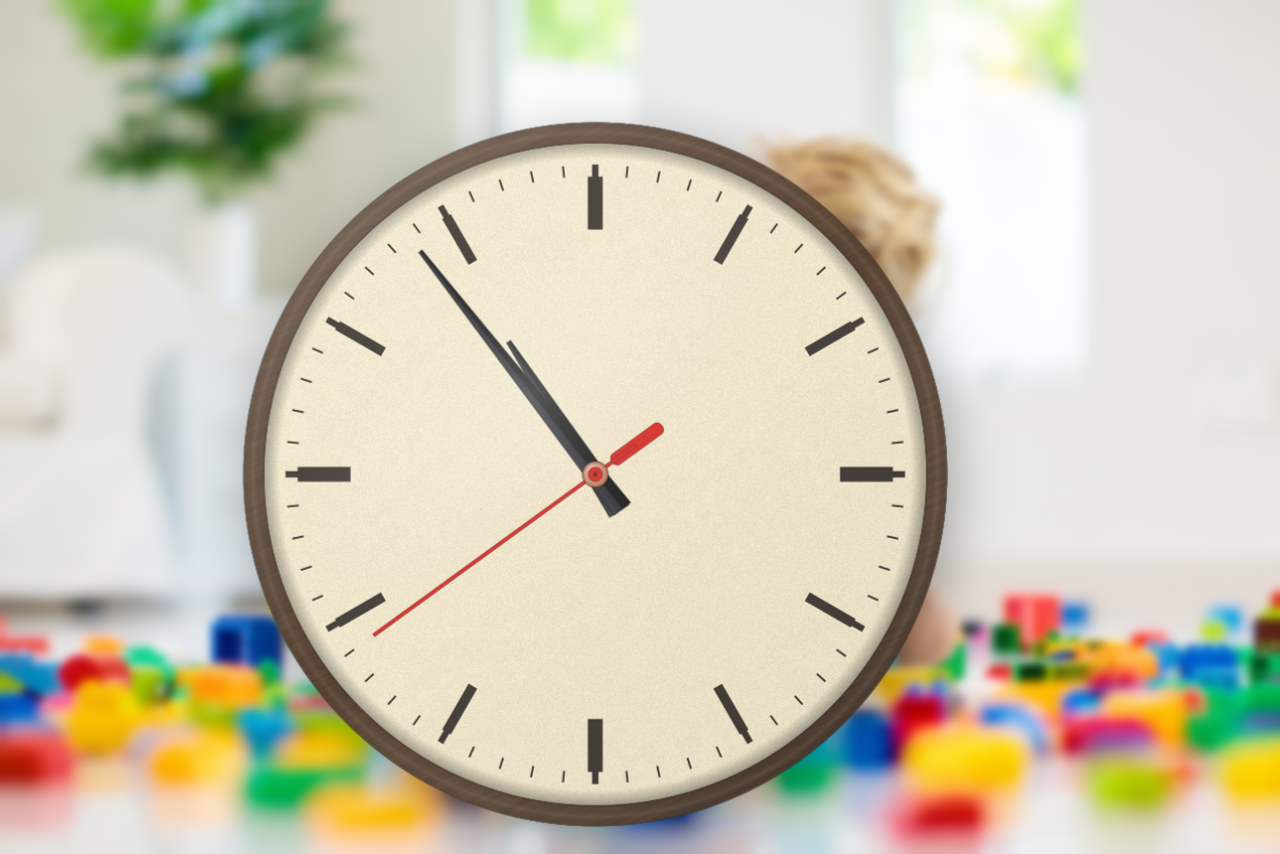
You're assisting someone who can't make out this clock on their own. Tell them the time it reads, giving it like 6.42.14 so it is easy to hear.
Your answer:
10.53.39
